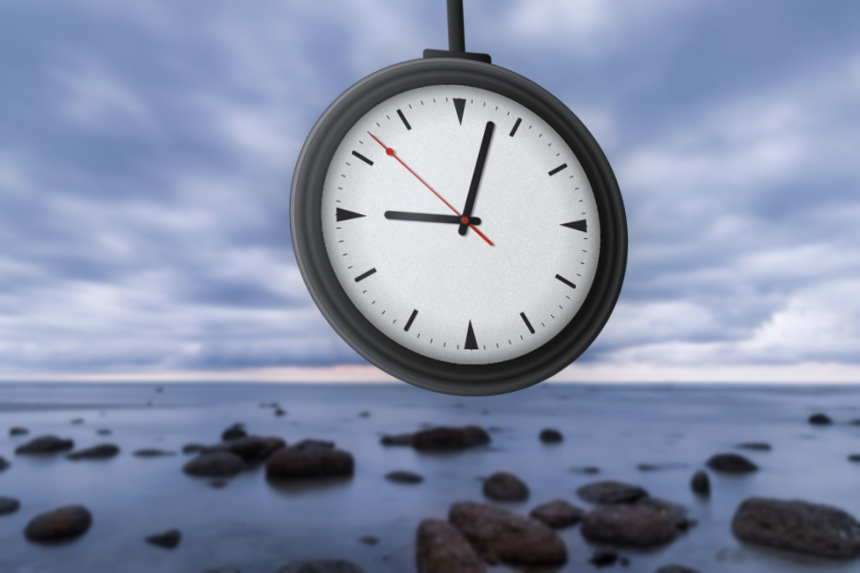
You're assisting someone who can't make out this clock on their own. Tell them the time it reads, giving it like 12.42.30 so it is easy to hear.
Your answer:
9.02.52
